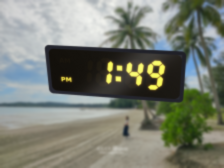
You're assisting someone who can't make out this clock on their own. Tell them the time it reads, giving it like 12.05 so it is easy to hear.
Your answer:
1.49
